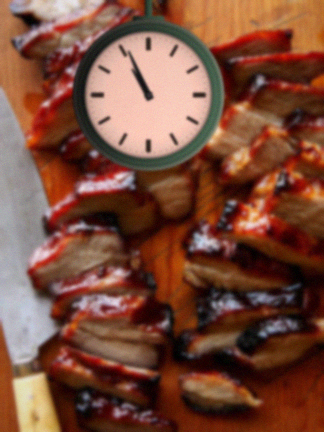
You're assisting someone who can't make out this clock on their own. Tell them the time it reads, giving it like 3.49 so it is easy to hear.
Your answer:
10.56
